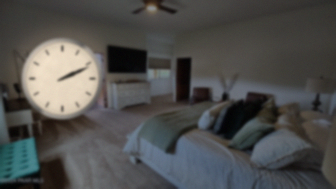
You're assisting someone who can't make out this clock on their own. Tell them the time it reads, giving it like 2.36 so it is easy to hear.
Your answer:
2.11
